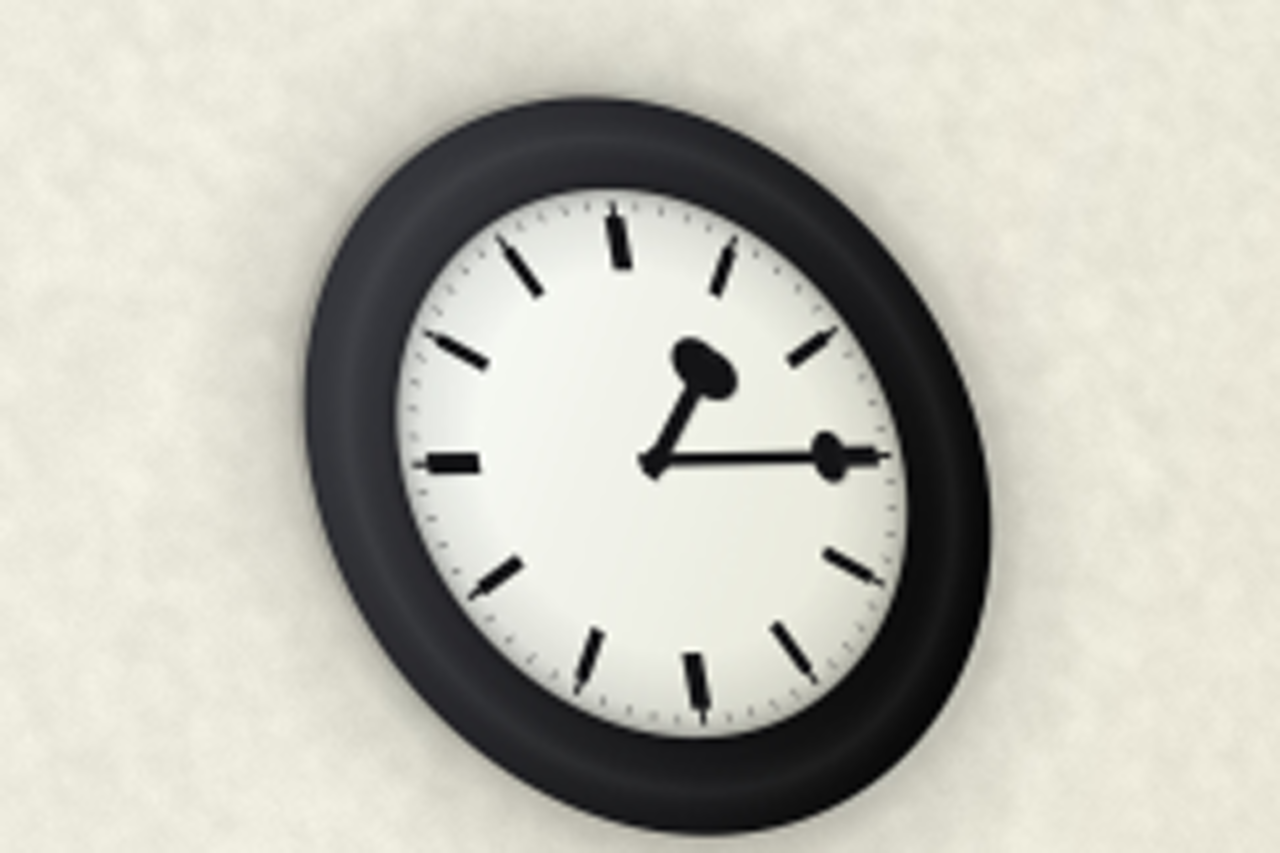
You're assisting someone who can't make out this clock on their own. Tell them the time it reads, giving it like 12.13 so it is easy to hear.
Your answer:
1.15
